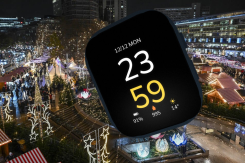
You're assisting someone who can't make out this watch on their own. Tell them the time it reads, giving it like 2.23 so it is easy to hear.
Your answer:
23.59
